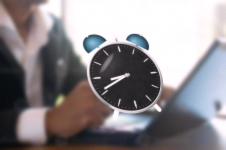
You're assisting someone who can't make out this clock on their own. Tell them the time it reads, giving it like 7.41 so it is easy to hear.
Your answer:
8.41
